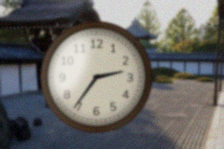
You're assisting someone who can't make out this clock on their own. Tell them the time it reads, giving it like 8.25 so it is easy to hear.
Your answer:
2.36
